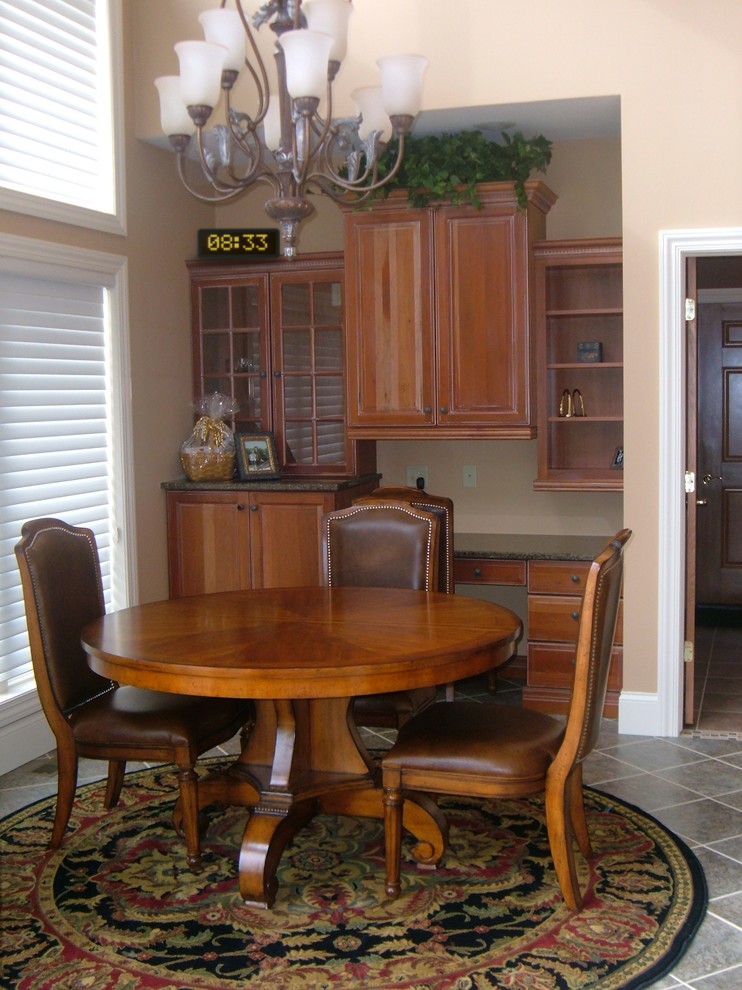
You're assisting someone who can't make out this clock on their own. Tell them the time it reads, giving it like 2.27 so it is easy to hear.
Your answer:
8.33
